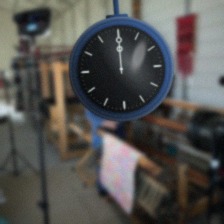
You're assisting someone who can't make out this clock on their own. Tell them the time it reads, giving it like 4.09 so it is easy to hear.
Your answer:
12.00
